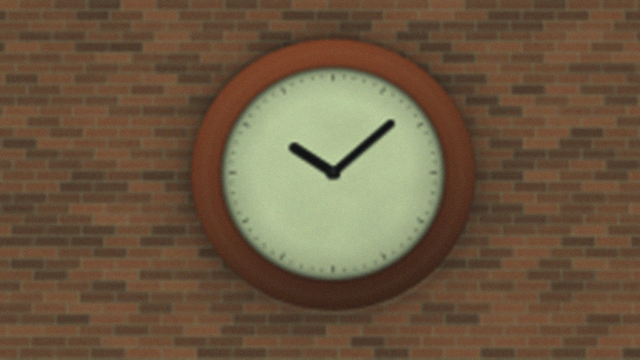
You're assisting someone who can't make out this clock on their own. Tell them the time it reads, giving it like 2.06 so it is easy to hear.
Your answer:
10.08
